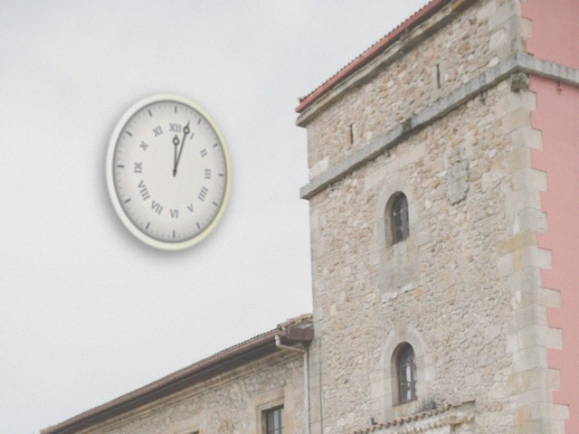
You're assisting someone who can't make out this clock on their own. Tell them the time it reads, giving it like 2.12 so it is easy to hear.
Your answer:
12.03
